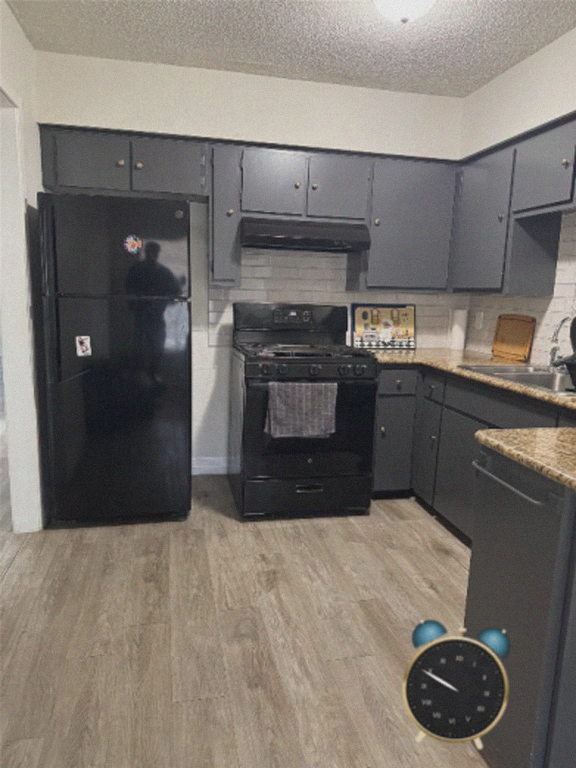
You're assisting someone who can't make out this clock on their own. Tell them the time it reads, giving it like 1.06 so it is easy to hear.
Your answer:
9.49
